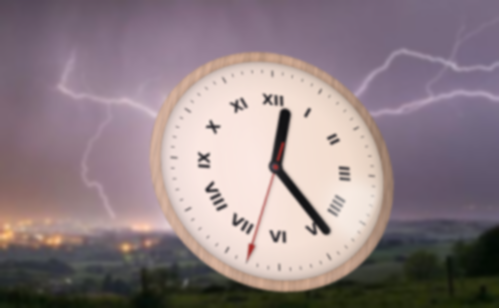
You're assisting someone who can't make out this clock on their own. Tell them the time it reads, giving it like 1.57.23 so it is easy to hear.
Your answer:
12.23.33
